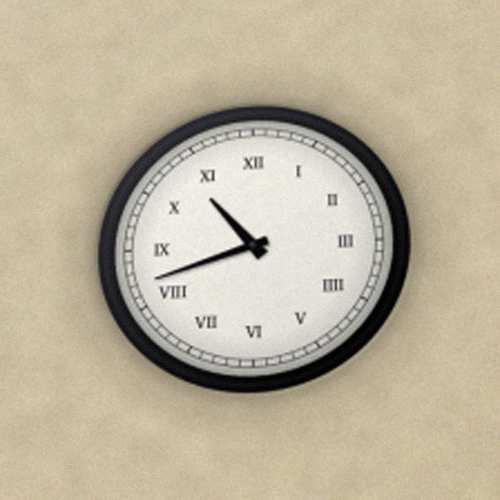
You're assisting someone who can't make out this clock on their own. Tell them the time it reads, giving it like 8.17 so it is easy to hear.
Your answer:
10.42
